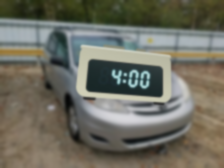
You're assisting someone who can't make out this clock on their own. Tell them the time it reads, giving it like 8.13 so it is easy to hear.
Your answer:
4.00
